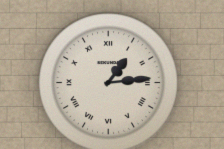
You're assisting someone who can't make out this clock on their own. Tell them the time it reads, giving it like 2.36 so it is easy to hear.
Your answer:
1.14
